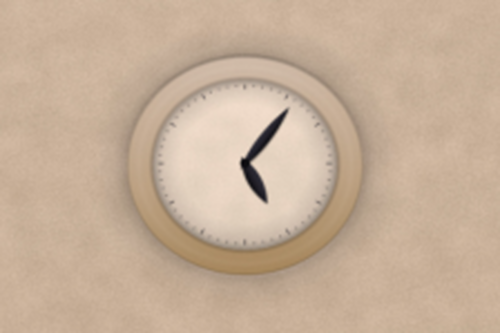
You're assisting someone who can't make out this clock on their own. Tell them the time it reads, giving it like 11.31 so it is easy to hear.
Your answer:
5.06
